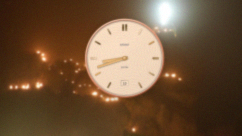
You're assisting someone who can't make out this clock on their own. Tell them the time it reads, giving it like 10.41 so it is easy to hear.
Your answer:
8.42
